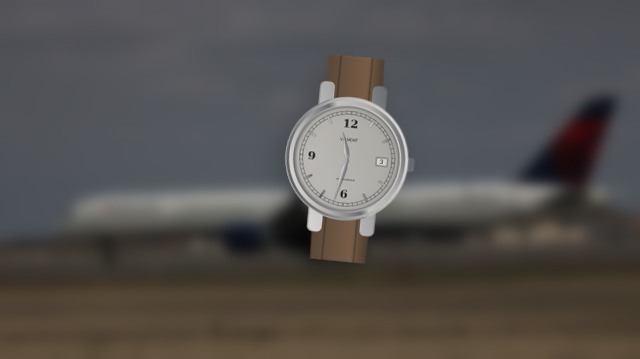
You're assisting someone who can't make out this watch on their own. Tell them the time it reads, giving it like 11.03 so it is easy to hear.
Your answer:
11.32
